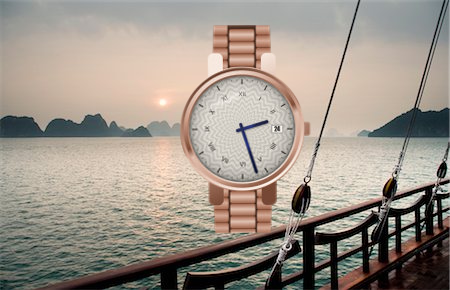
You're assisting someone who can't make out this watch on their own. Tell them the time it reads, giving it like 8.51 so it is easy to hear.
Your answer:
2.27
